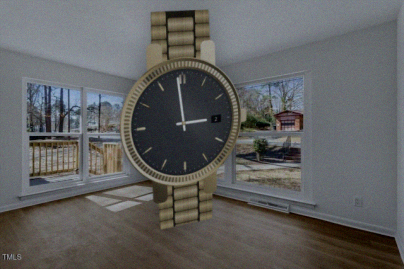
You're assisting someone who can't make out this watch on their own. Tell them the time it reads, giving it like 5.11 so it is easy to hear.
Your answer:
2.59
